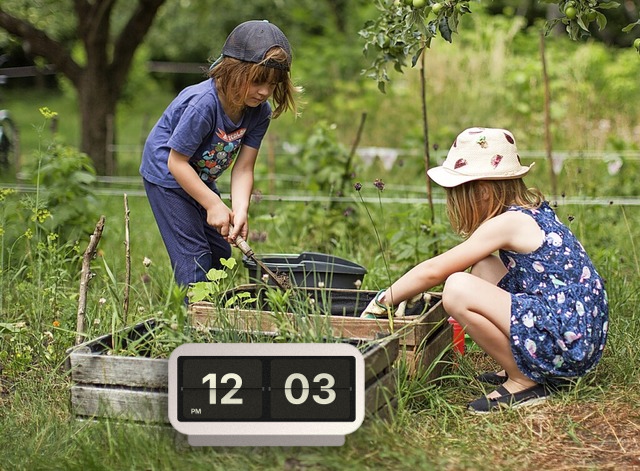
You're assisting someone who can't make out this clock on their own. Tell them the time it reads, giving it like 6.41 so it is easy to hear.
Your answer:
12.03
